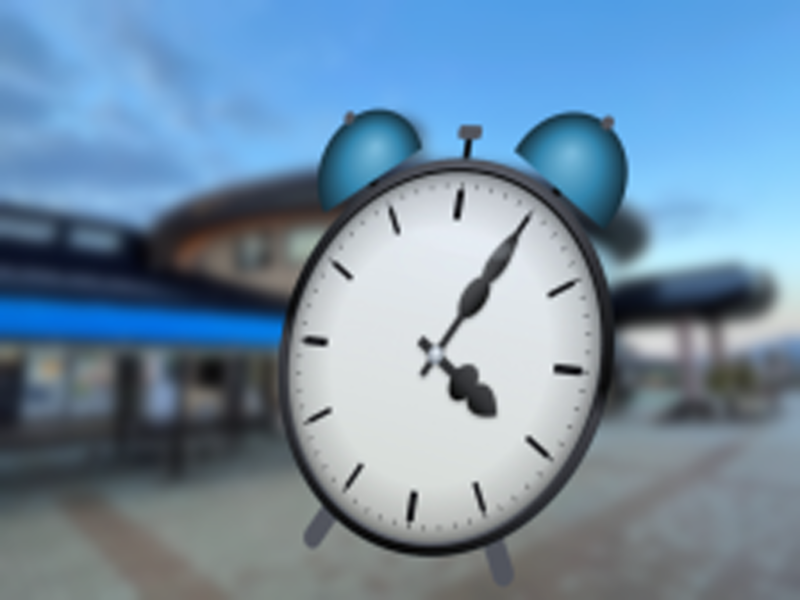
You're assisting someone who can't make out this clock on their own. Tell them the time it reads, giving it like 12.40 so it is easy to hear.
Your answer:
4.05
